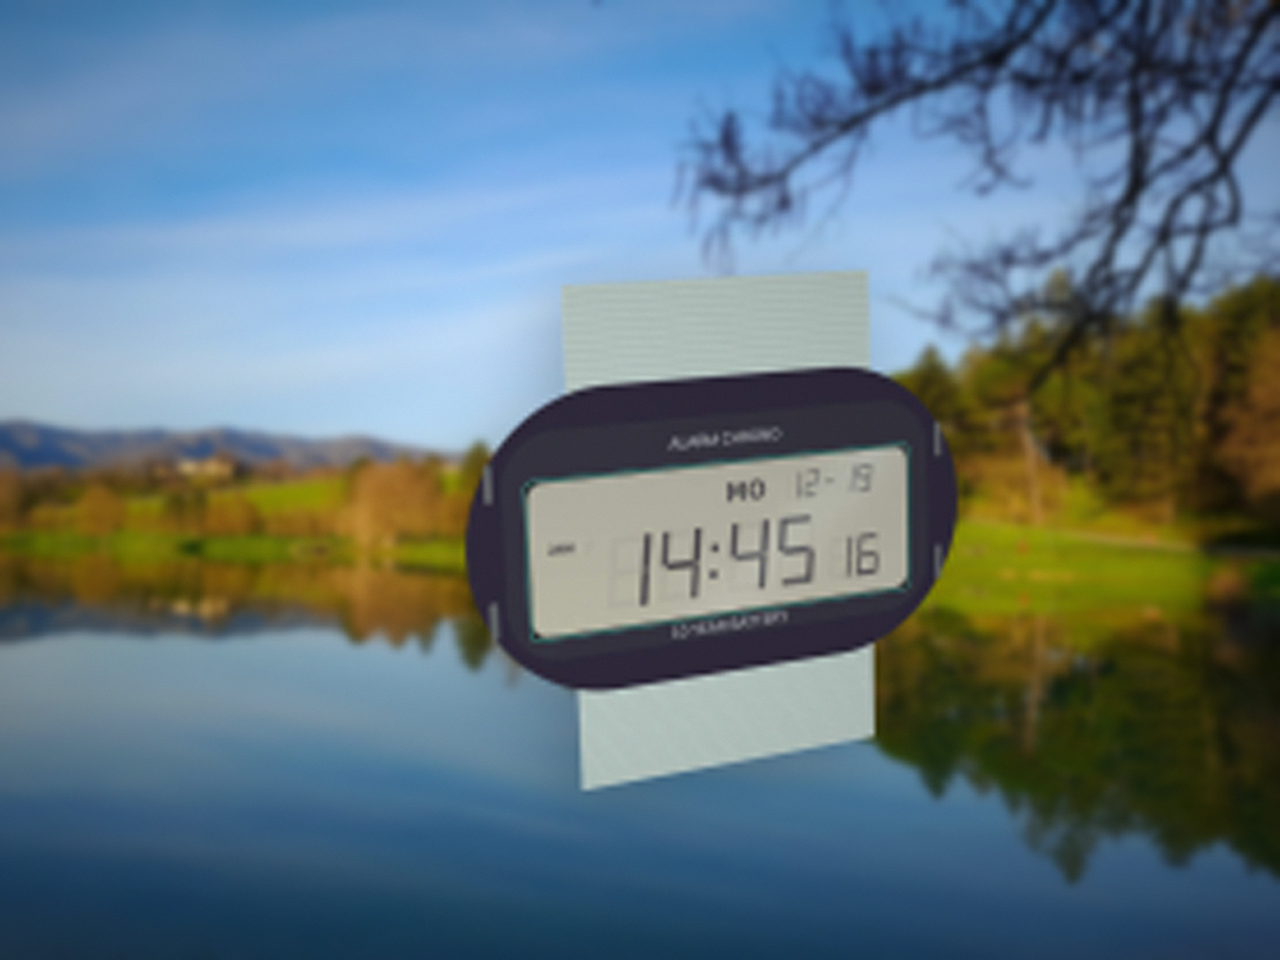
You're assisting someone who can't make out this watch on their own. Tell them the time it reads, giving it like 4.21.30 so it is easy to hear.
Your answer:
14.45.16
